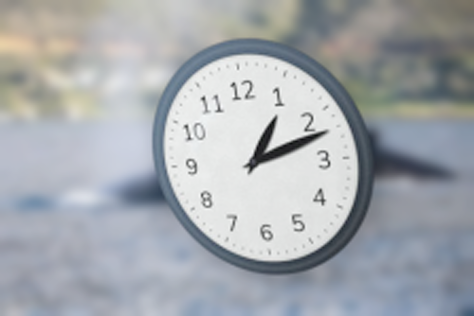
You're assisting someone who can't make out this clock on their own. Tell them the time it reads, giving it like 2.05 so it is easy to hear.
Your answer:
1.12
